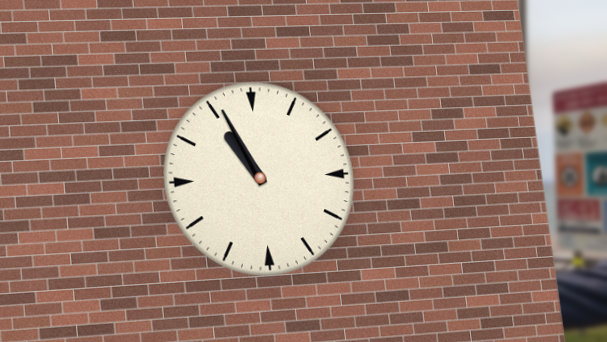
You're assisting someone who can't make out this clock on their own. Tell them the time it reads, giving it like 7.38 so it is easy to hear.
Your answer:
10.56
